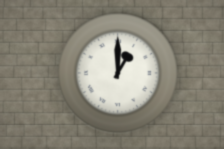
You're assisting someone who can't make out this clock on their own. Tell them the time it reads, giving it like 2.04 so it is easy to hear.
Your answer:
1.00
